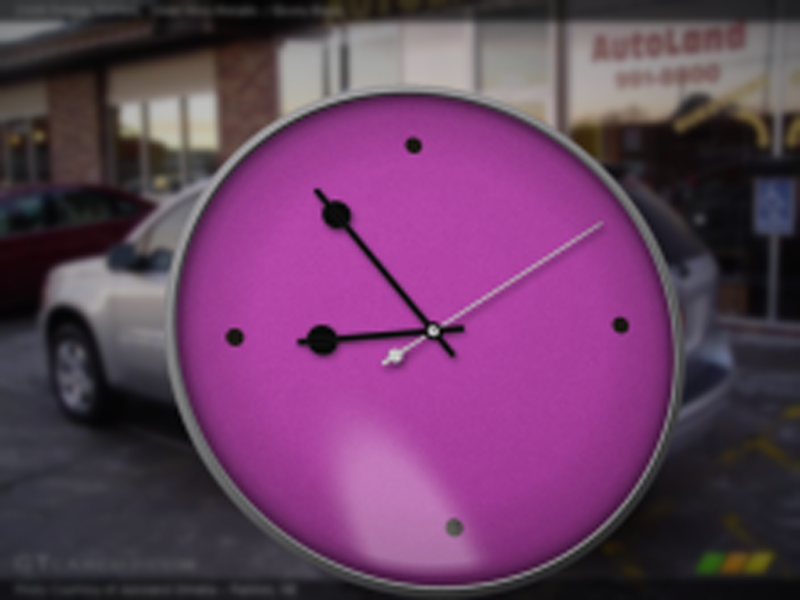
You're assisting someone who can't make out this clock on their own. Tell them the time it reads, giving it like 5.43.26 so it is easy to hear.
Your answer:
8.54.10
